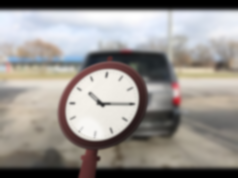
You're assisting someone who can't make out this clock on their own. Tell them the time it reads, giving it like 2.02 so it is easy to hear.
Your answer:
10.15
